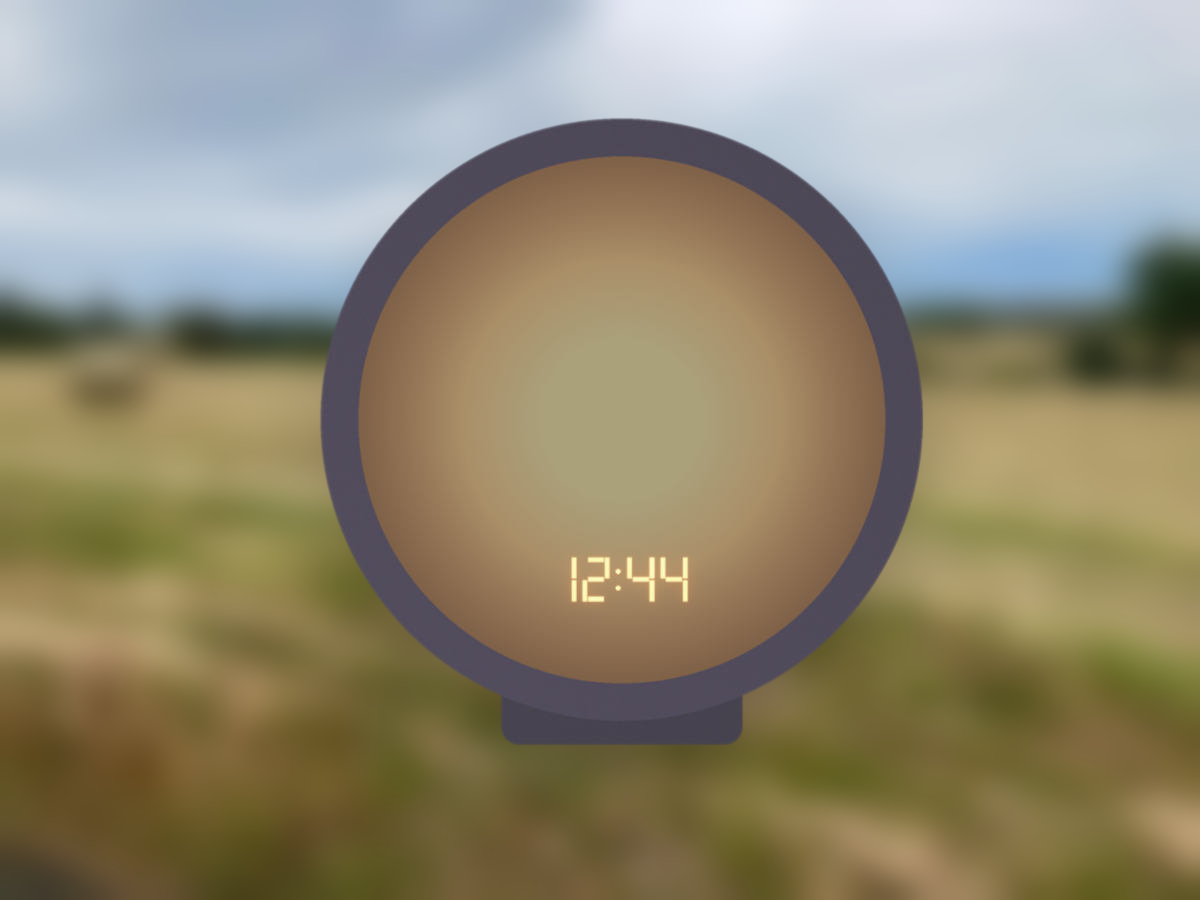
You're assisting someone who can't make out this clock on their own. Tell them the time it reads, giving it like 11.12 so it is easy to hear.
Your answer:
12.44
